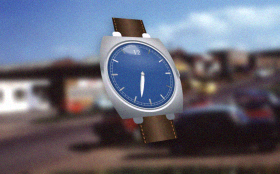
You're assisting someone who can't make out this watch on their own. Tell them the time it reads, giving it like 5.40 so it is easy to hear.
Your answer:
6.33
